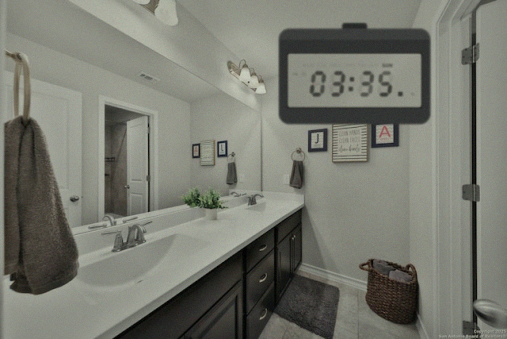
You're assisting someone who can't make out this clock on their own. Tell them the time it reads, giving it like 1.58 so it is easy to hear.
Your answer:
3.35
